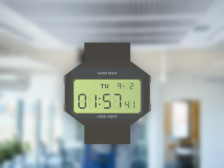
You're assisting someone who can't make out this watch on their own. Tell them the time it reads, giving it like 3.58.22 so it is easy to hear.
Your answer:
1.57.41
